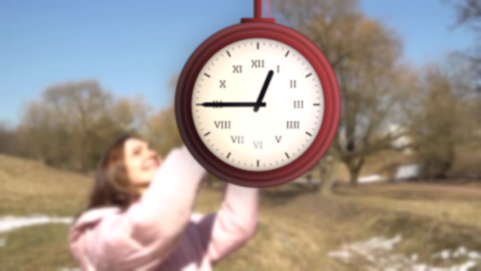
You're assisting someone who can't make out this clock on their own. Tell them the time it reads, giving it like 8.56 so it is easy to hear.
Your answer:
12.45
